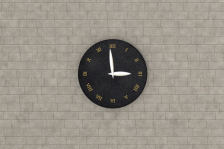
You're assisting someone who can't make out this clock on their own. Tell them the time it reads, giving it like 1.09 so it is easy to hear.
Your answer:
2.59
